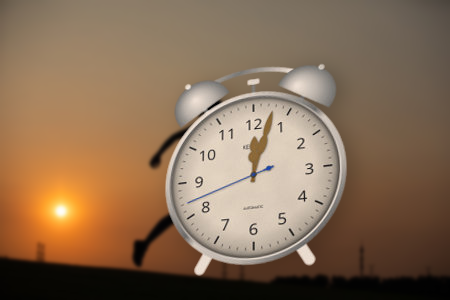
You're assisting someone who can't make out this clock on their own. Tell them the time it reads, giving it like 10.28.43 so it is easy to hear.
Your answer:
12.02.42
